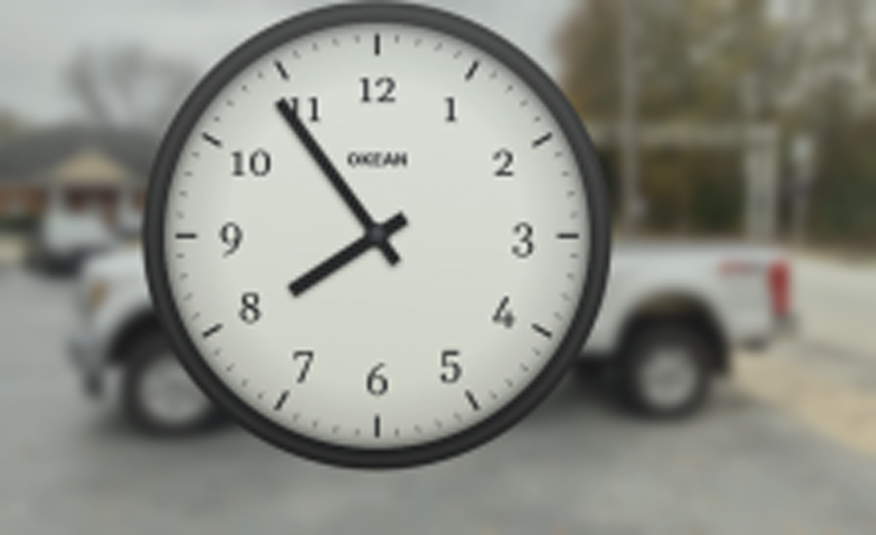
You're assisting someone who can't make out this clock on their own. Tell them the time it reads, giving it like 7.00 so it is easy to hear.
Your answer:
7.54
